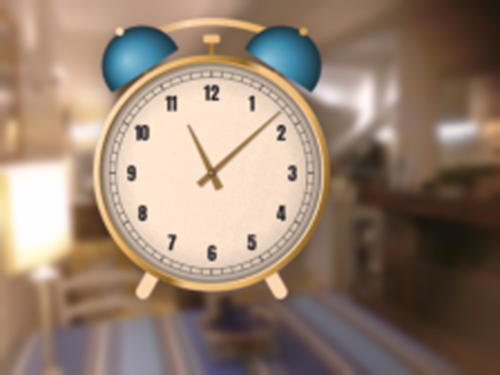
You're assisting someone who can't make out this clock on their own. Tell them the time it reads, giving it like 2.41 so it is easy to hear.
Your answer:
11.08
